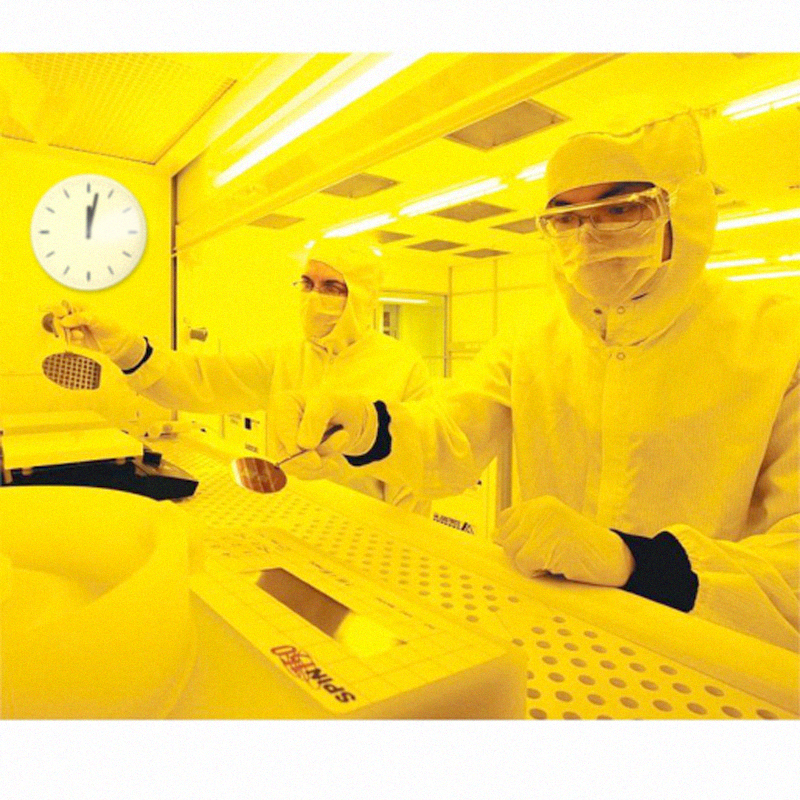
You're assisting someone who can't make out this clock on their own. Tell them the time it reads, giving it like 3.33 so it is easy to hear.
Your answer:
12.02
